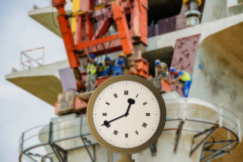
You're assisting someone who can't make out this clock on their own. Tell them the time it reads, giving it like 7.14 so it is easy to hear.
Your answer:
12.41
